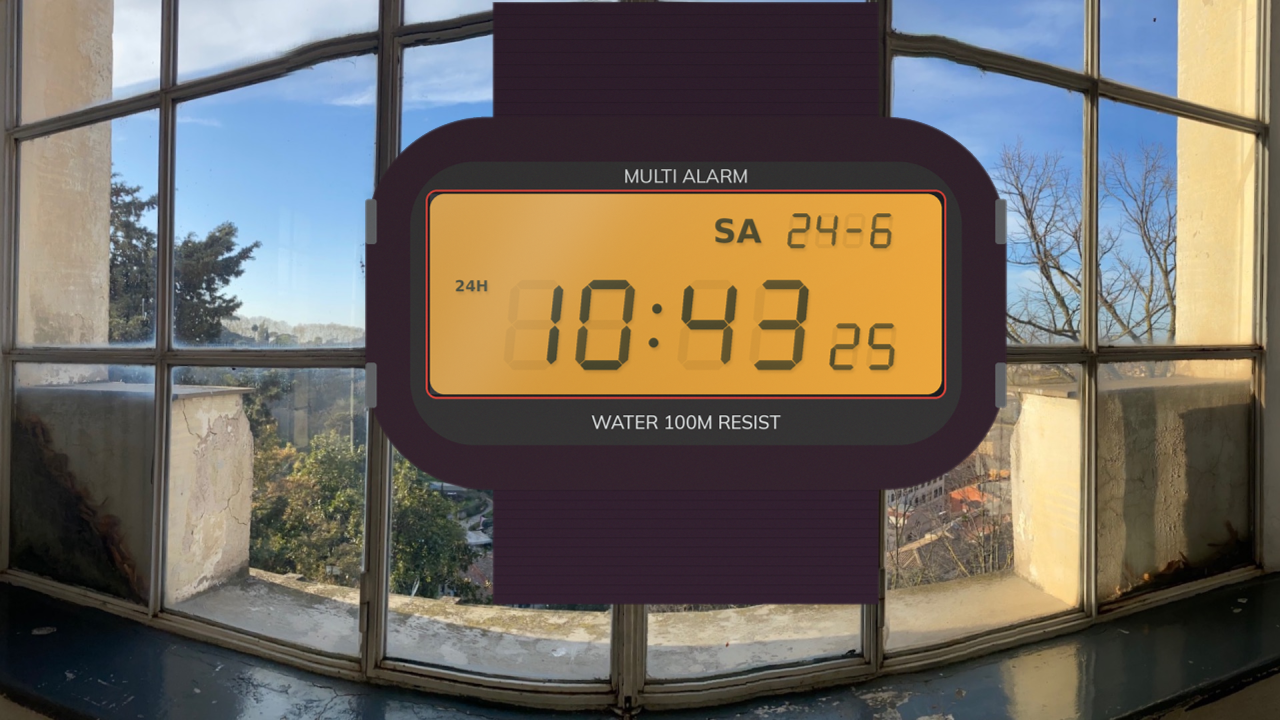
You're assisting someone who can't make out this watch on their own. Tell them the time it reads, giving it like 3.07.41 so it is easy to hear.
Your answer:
10.43.25
